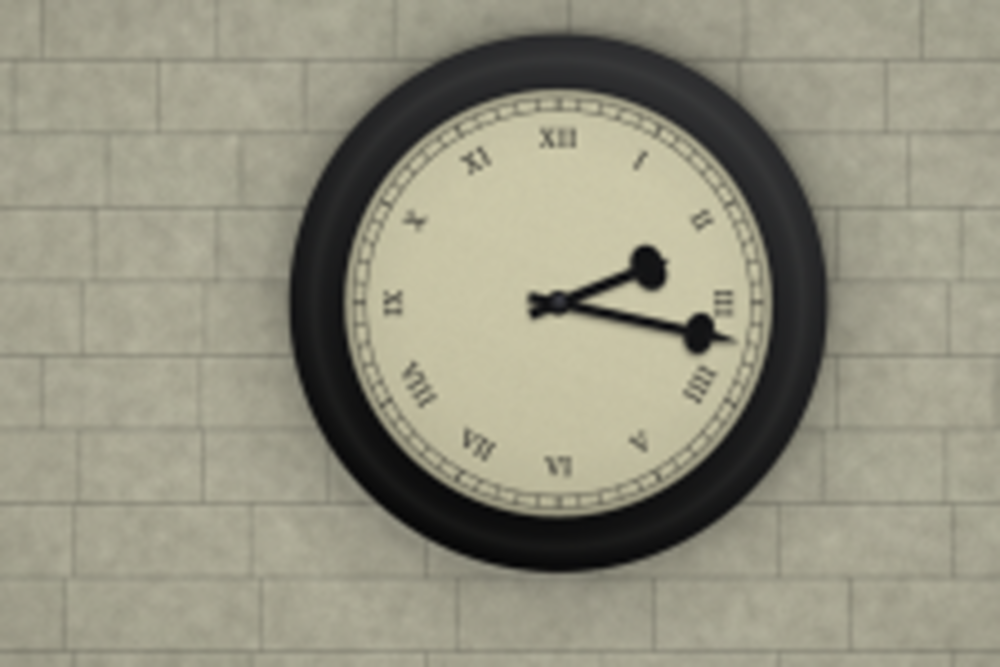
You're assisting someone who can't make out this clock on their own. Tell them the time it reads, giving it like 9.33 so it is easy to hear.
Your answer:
2.17
